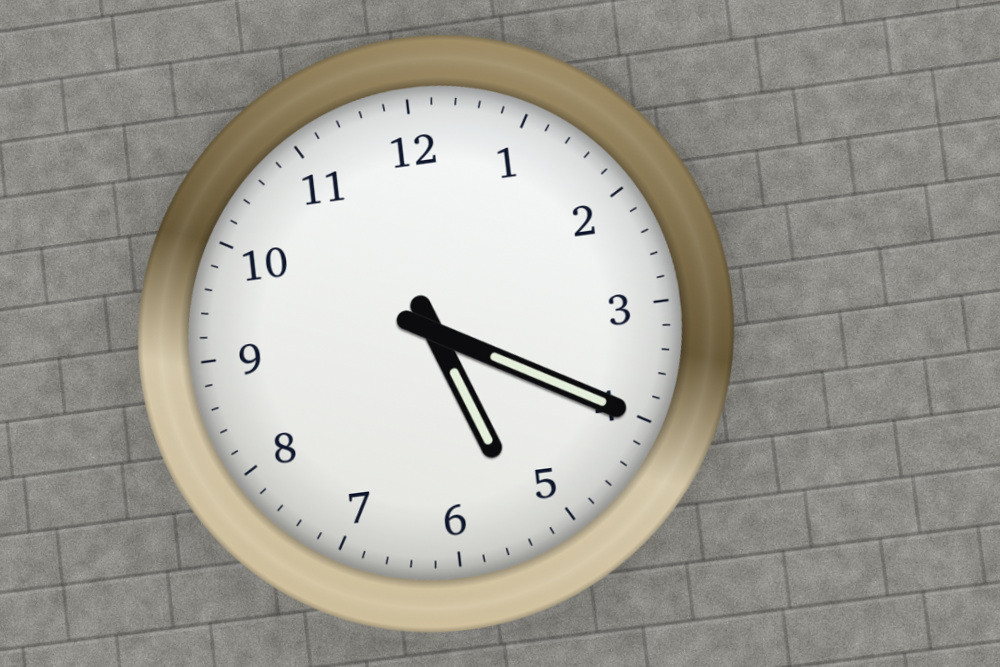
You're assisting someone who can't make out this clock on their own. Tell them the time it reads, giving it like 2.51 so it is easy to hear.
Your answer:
5.20
